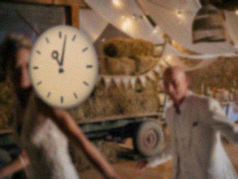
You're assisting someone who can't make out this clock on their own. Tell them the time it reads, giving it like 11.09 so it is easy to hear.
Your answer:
11.02
